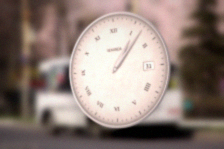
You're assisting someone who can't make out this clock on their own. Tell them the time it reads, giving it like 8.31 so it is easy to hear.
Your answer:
1.07
